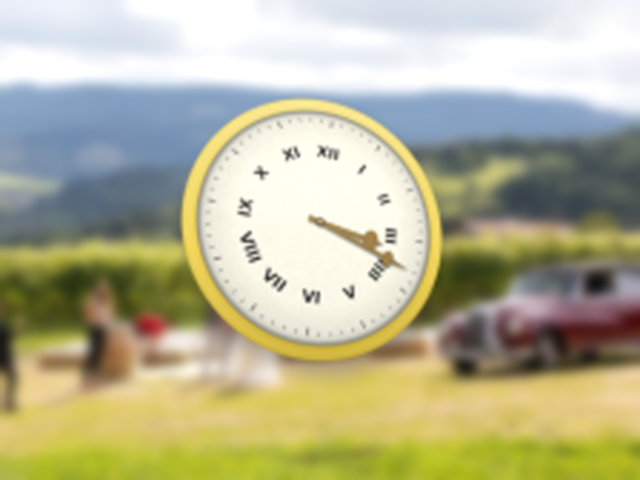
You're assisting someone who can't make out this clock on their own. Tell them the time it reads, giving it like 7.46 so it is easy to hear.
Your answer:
3.18
